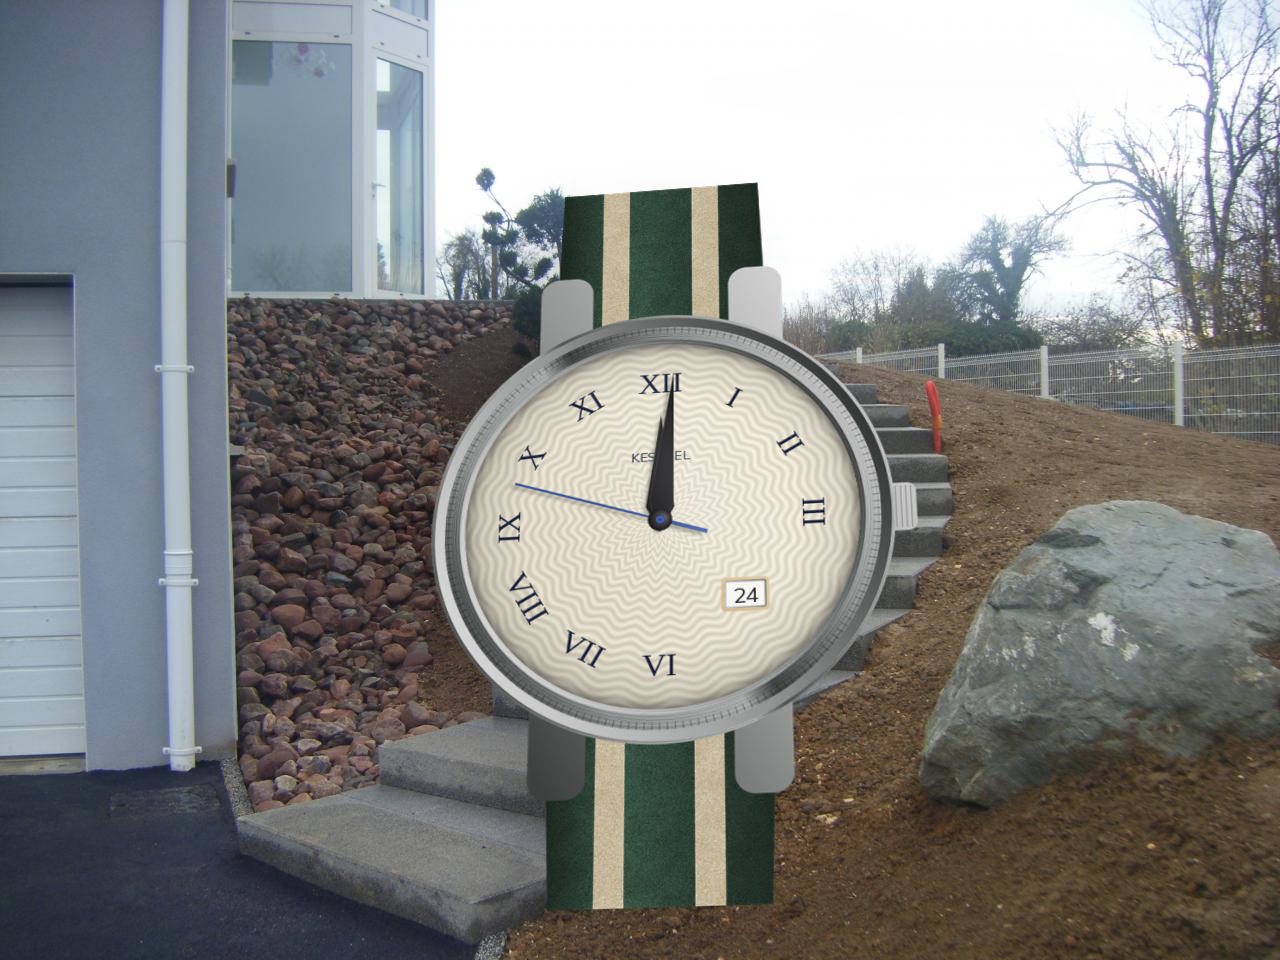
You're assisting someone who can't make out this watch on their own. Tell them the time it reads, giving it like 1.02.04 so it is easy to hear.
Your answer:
12.00.48
